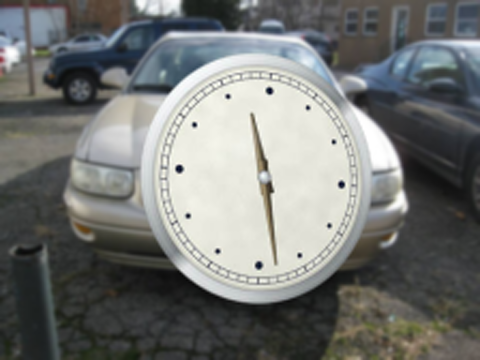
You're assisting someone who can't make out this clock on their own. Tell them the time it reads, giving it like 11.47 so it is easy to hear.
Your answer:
11.28
